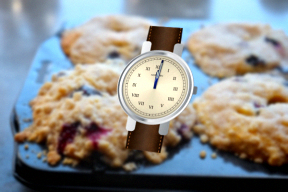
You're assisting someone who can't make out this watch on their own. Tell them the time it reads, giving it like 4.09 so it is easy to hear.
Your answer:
12.01
